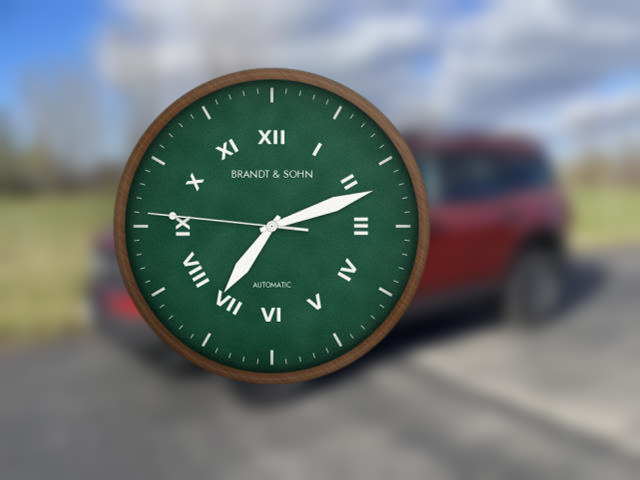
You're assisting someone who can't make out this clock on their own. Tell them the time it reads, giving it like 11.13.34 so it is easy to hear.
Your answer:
7.11.46
